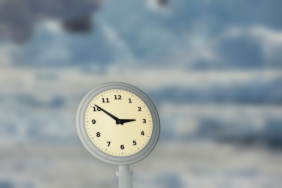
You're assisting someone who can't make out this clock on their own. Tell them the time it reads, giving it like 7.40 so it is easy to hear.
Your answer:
2.51
